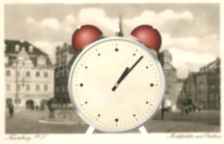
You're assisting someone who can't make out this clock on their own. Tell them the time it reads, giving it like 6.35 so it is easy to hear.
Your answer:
1.07
